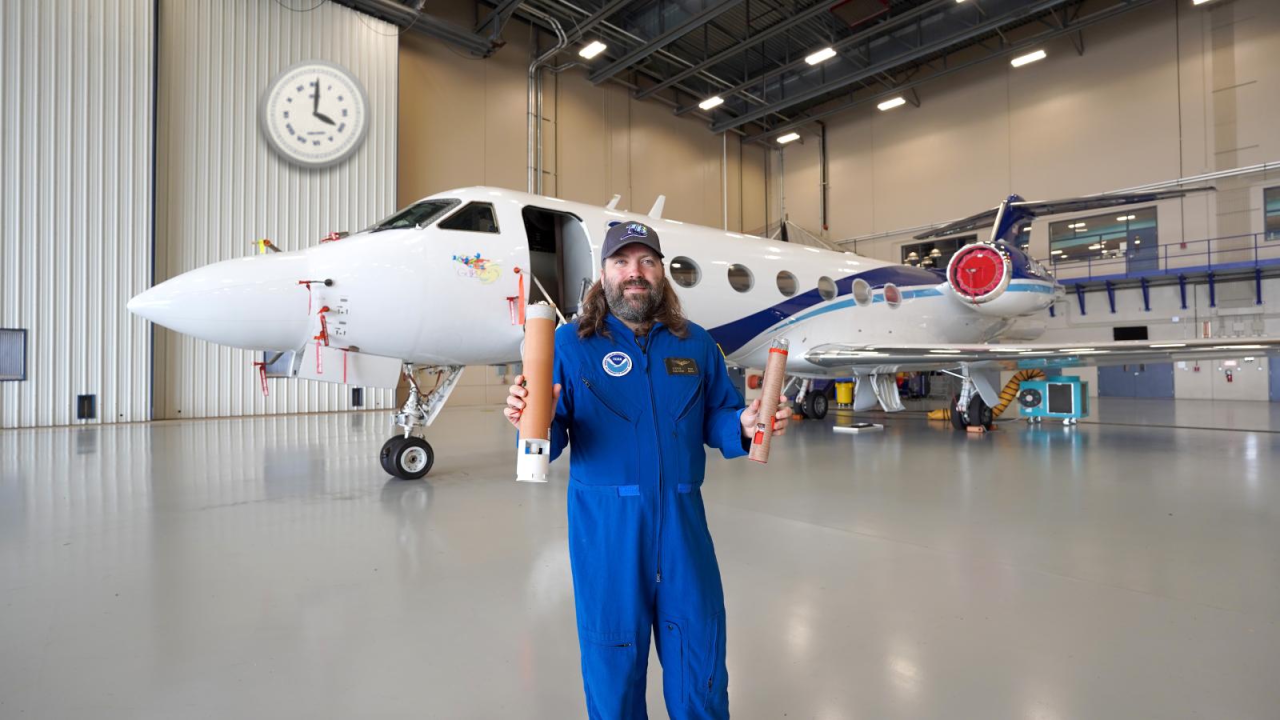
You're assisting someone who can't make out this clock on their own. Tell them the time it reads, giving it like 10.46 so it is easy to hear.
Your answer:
4.01
